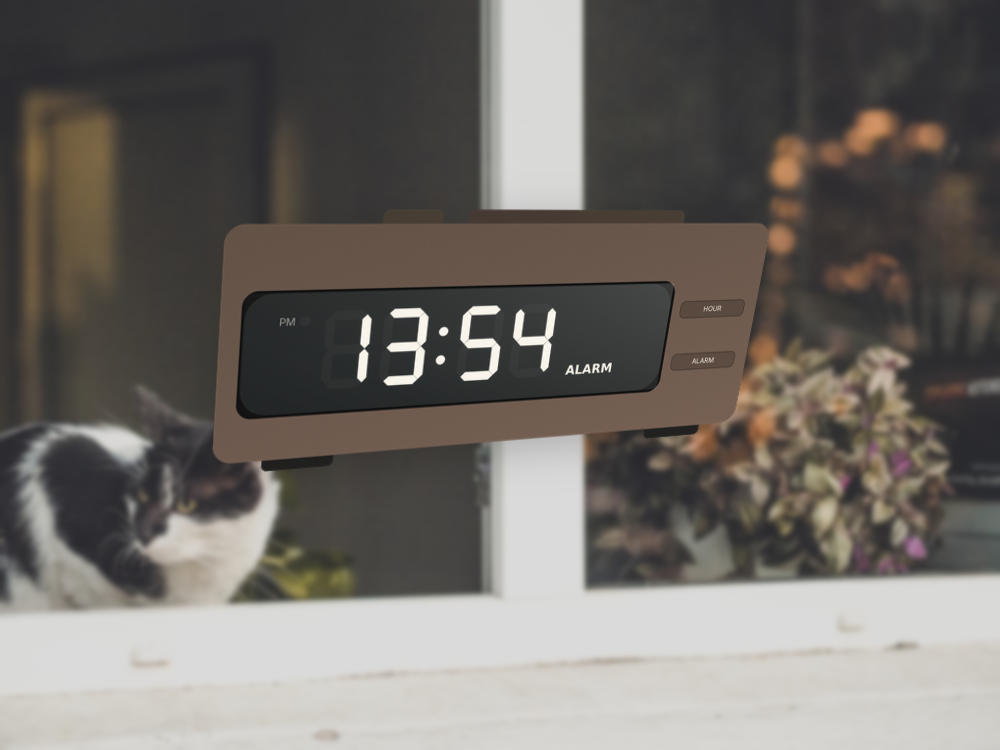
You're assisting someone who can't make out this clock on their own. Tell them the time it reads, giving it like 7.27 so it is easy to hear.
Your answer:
13.54
